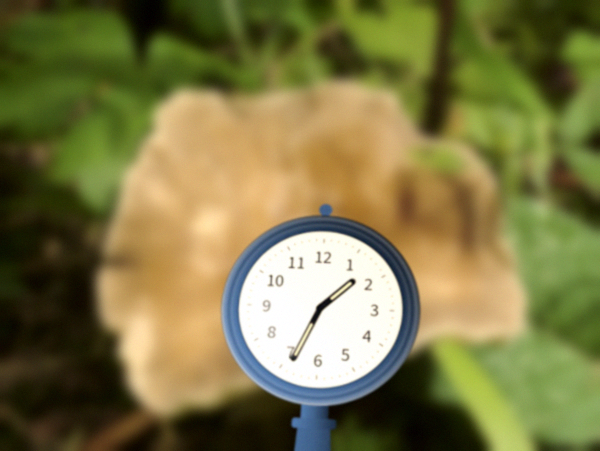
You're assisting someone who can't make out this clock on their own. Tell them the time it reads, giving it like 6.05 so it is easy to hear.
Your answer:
1.34
